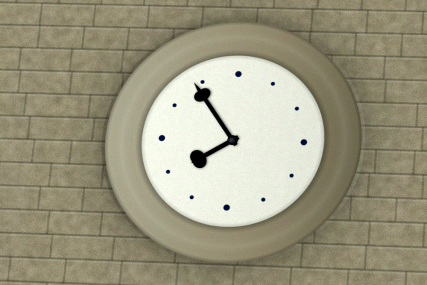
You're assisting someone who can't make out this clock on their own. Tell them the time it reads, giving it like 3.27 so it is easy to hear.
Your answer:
7.54
